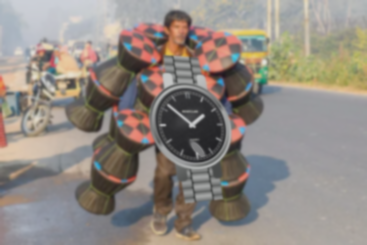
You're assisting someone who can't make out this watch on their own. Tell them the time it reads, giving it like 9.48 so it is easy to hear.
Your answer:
1.52
